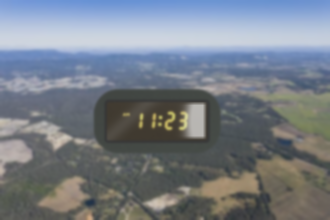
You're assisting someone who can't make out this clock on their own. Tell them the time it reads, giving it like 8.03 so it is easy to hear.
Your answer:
11.23
